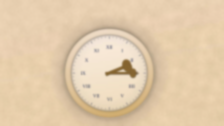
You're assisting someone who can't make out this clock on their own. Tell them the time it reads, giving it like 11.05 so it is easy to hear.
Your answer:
2.15
